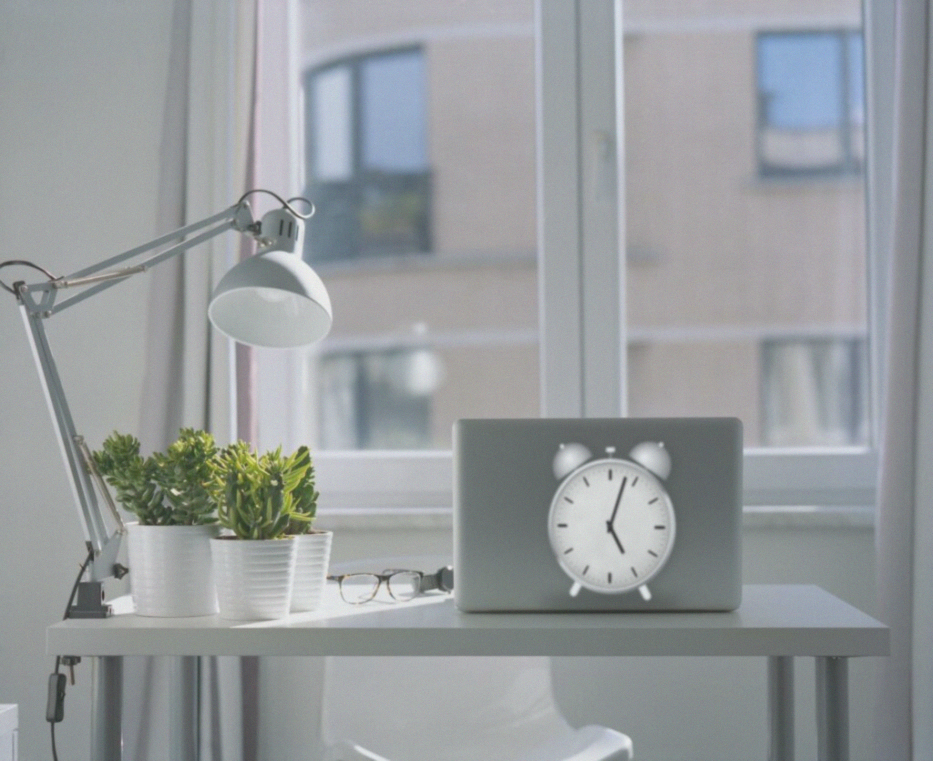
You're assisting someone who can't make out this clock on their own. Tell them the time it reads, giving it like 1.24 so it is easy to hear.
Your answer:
5.03
